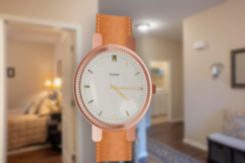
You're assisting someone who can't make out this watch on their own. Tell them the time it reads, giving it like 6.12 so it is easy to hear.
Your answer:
4.15
